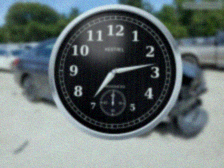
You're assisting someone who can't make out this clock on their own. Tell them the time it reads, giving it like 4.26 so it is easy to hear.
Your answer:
7.13
